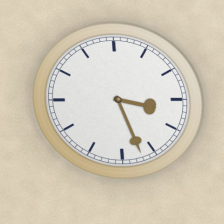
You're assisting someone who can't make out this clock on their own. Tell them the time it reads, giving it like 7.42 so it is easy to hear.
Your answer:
3.27
